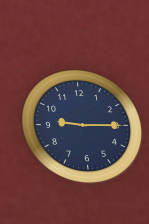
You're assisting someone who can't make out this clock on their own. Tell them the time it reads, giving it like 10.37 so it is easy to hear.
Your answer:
9.15
